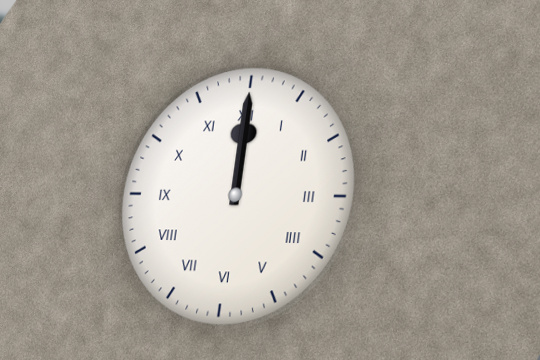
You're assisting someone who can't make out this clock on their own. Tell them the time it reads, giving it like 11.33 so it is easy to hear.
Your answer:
12.00
